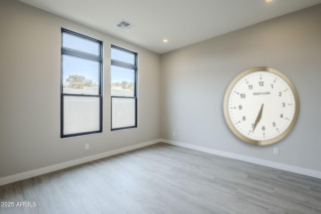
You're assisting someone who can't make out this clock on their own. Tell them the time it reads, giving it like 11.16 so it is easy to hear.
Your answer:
6.34
